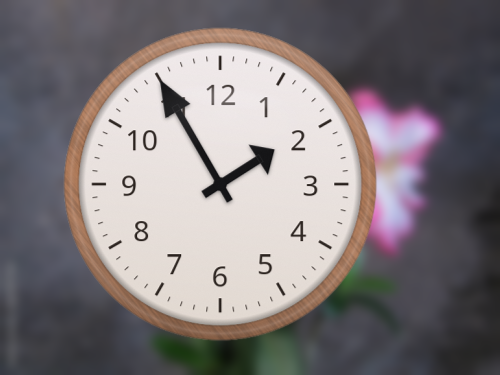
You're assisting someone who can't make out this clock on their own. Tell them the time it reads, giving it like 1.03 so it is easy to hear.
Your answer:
1.55
